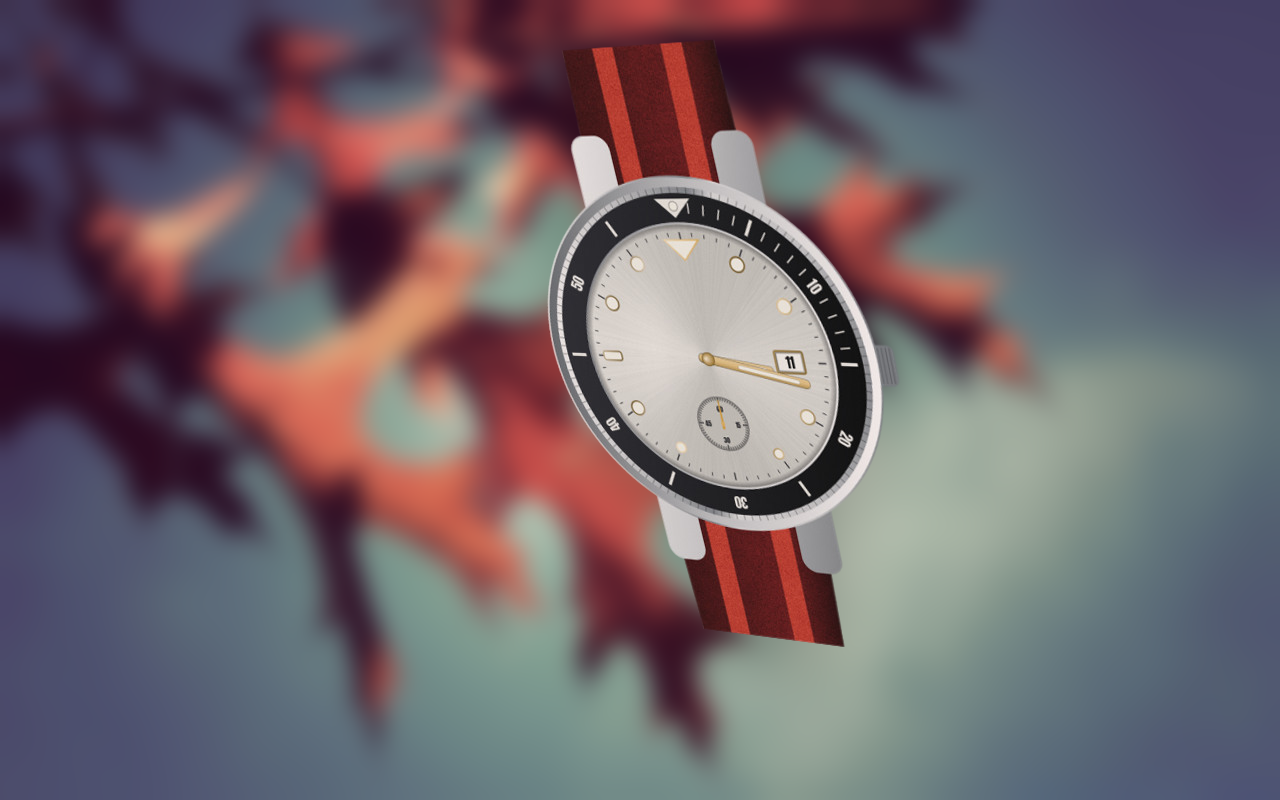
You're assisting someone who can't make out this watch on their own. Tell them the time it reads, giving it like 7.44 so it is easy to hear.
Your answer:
3.17
